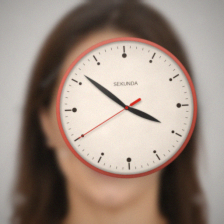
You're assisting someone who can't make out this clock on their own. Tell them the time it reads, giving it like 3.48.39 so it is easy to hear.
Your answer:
3.51.40
